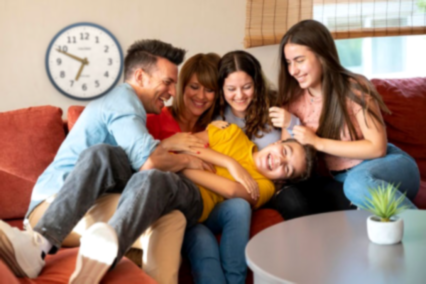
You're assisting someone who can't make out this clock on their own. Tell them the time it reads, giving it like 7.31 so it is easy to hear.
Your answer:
6.49
